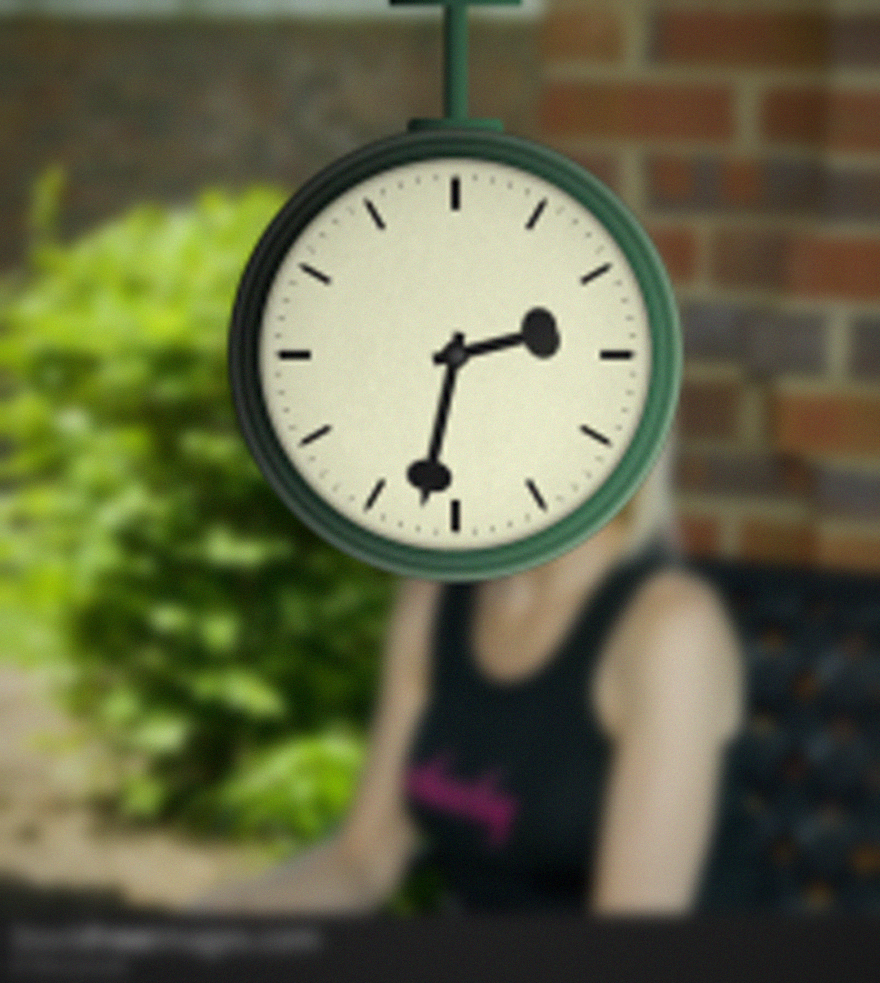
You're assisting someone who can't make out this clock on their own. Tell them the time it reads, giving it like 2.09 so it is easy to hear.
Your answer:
2.32
